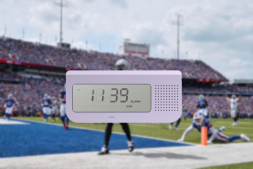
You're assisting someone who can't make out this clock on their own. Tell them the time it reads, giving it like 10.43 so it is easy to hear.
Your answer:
11.39
